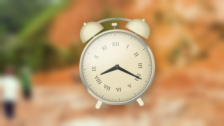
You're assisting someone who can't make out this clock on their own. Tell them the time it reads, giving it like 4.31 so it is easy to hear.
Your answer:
8.20
